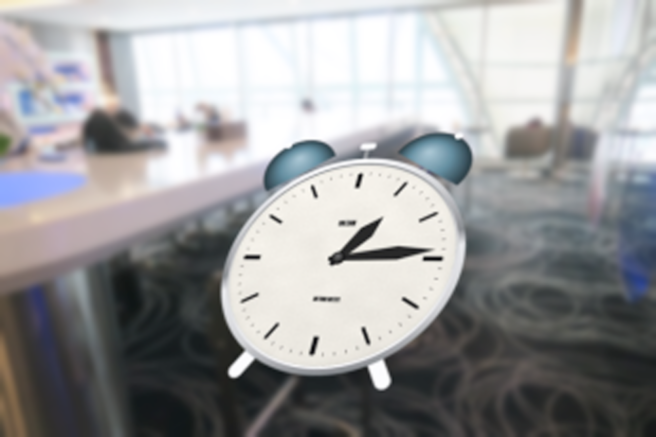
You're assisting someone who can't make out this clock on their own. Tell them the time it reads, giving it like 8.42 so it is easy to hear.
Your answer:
1.14
